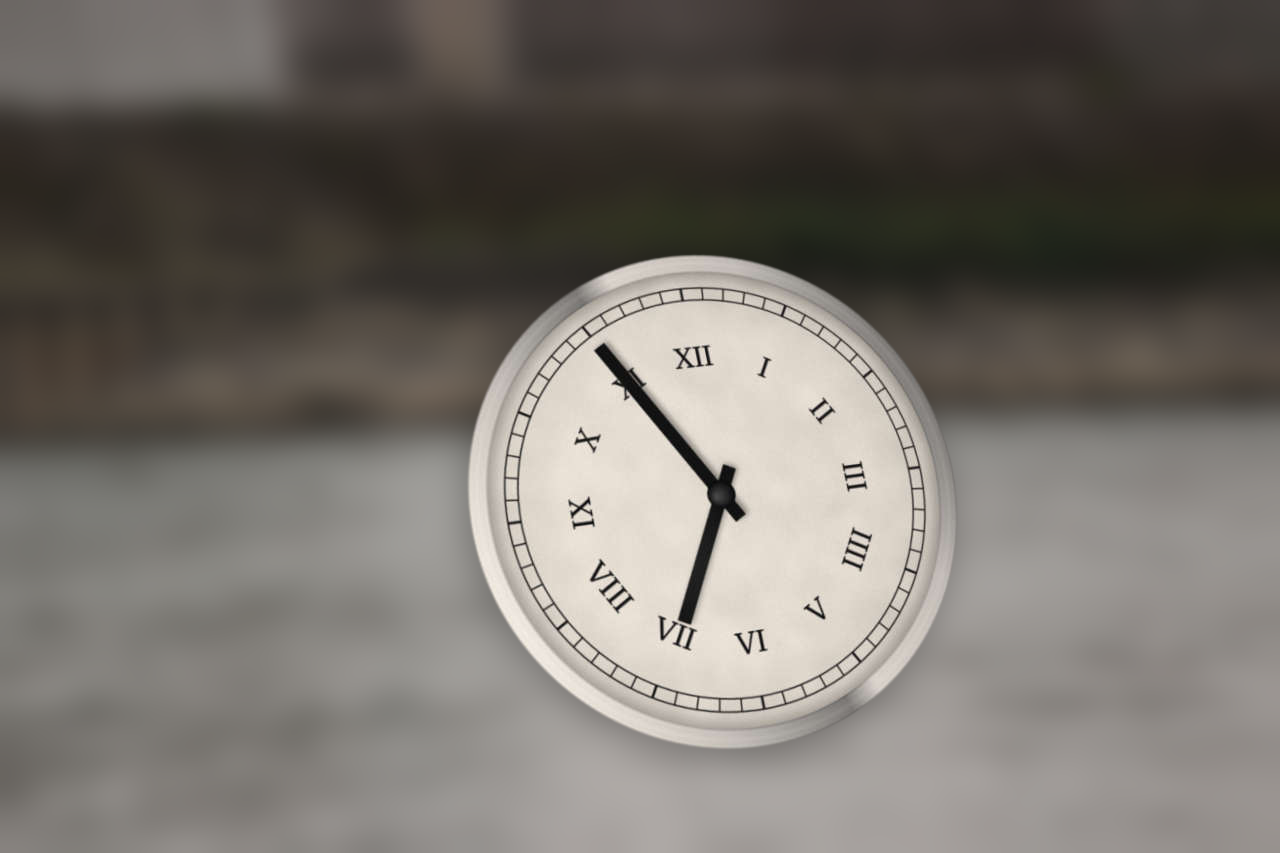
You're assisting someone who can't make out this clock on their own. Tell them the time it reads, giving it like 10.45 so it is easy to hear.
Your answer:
6.55
